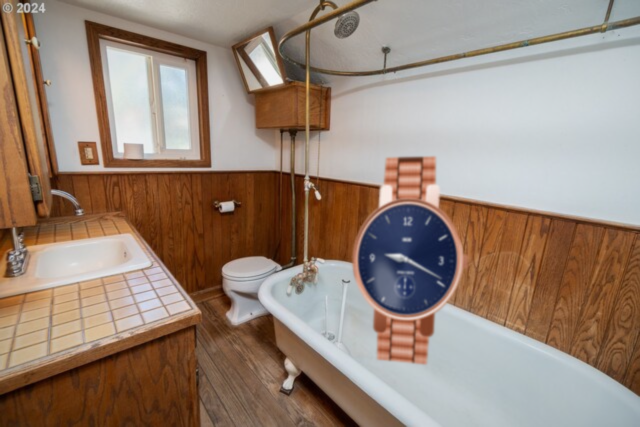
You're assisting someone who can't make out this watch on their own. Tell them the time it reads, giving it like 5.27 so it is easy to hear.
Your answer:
9.19
